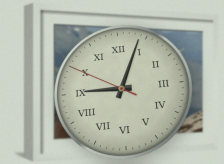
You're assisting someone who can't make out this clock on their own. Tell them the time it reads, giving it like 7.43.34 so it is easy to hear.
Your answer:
9.03.50
